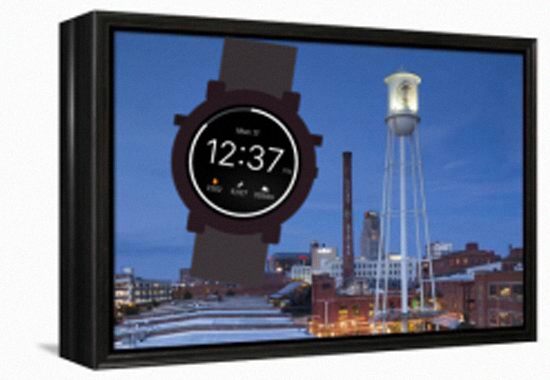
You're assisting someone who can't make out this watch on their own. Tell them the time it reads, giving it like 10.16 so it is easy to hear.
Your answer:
12.37
